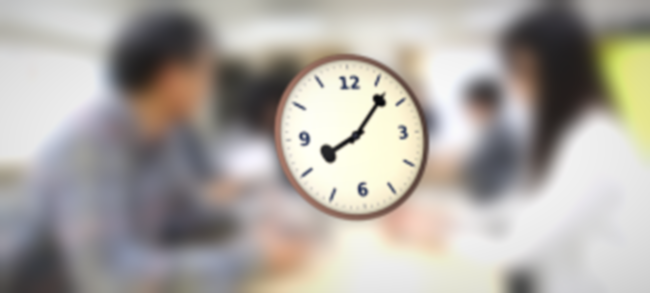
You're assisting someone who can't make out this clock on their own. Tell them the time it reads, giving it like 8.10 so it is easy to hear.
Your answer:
8.07
